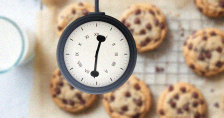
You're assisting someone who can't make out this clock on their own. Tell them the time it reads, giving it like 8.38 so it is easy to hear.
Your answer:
12.31
